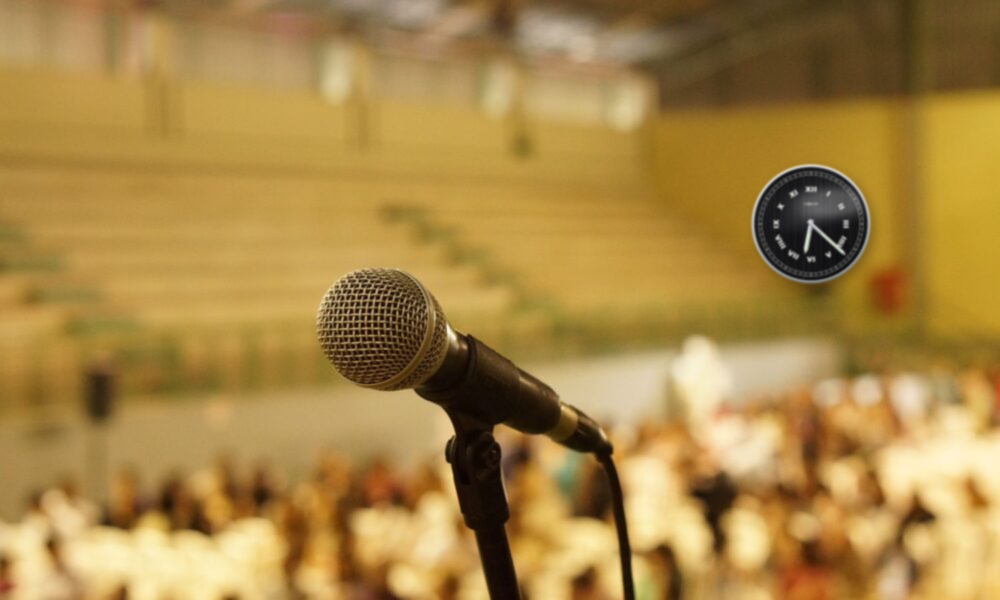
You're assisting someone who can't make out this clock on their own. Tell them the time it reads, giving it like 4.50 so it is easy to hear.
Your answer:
6.22
